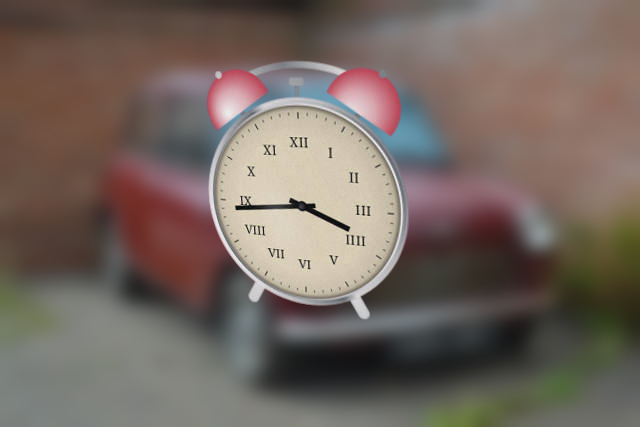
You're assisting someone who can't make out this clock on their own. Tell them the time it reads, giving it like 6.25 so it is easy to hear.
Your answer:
3.44
